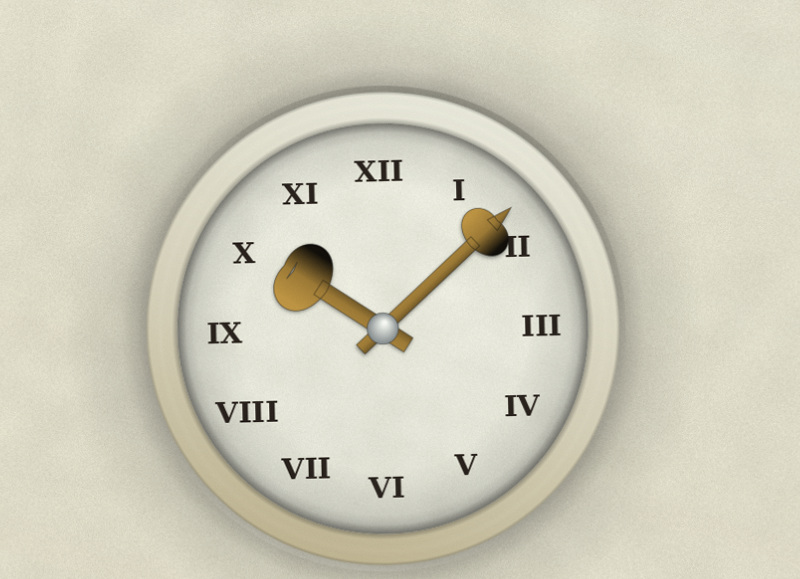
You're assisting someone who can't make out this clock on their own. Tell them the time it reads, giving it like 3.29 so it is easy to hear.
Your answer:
10.08
